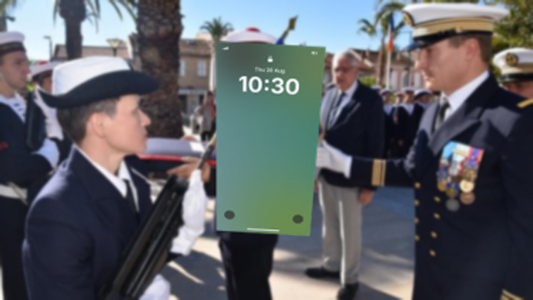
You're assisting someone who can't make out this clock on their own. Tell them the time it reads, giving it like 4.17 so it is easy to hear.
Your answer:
10.30
